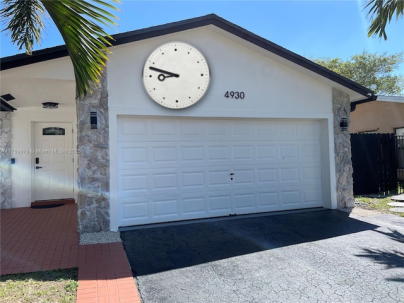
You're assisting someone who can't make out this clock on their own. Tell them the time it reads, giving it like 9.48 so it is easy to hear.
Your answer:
8.48
